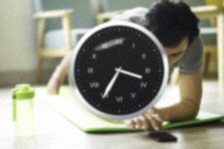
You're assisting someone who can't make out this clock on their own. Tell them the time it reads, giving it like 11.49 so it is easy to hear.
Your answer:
3.35
